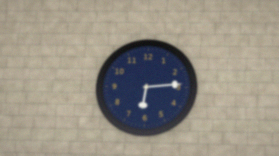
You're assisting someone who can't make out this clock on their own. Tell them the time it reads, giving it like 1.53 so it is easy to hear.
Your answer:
6.14
